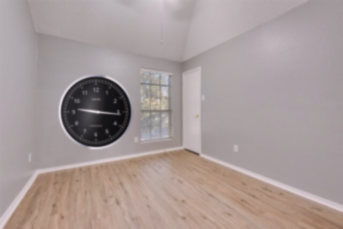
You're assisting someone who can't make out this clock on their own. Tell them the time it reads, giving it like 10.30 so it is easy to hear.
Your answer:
9.16
